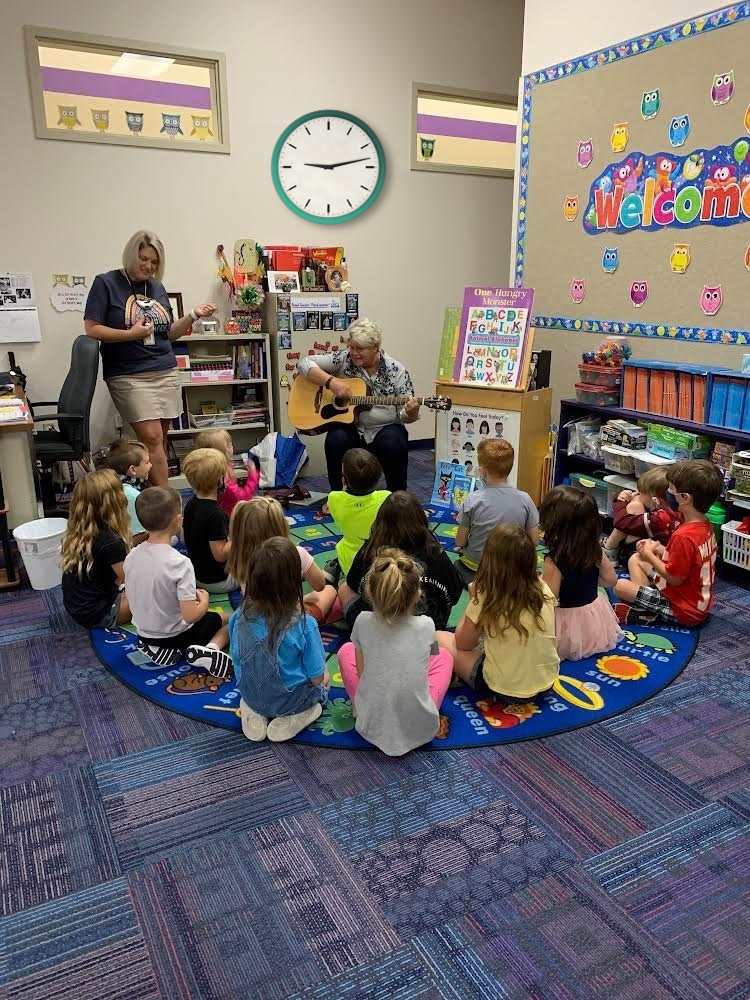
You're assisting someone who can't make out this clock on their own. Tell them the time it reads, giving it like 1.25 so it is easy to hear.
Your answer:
9.13
